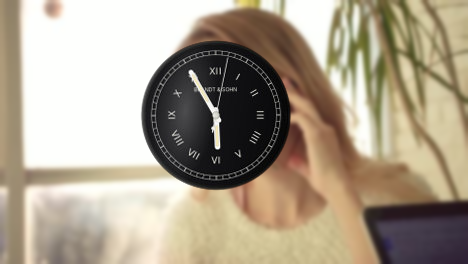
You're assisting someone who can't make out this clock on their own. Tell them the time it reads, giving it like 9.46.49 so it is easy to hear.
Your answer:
5.55.02
